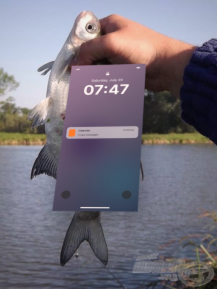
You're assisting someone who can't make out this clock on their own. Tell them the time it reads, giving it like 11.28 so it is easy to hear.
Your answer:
7.47
